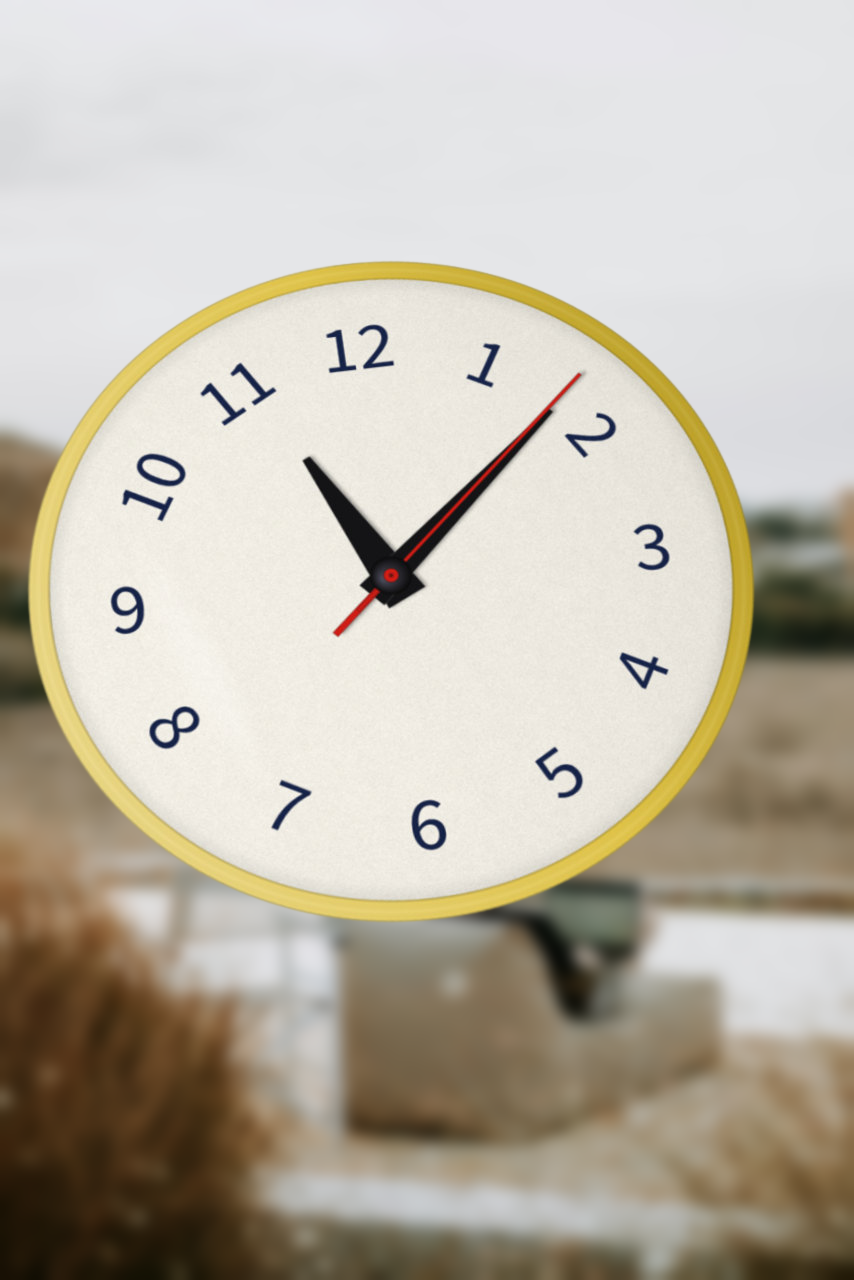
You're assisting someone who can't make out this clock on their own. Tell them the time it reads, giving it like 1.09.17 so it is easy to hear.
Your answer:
11.08.08
